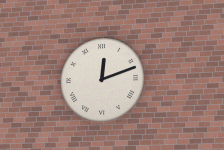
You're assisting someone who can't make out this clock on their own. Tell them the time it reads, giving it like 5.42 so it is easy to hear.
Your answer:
12.12
